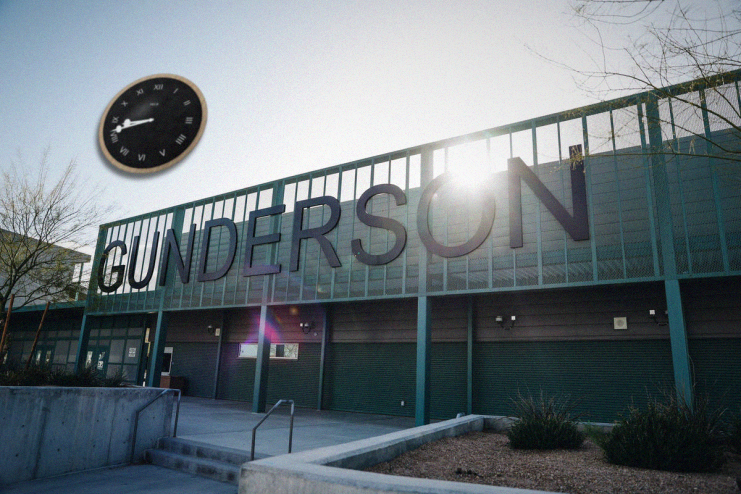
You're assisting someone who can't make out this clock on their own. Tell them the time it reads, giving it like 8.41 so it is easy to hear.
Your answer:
8.42
